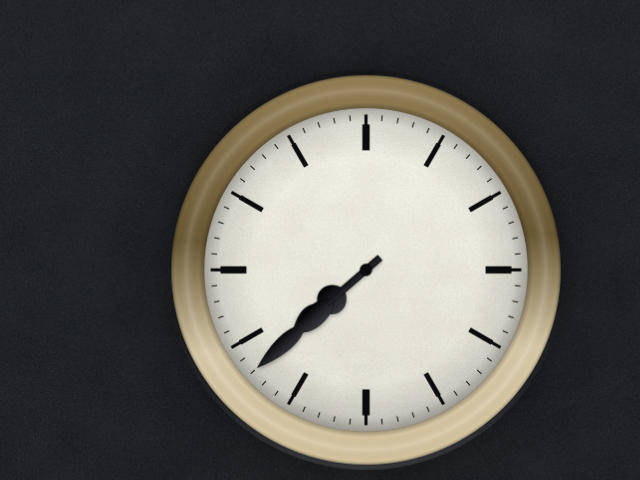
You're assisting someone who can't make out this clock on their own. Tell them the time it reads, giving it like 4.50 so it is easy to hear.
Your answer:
7.38
